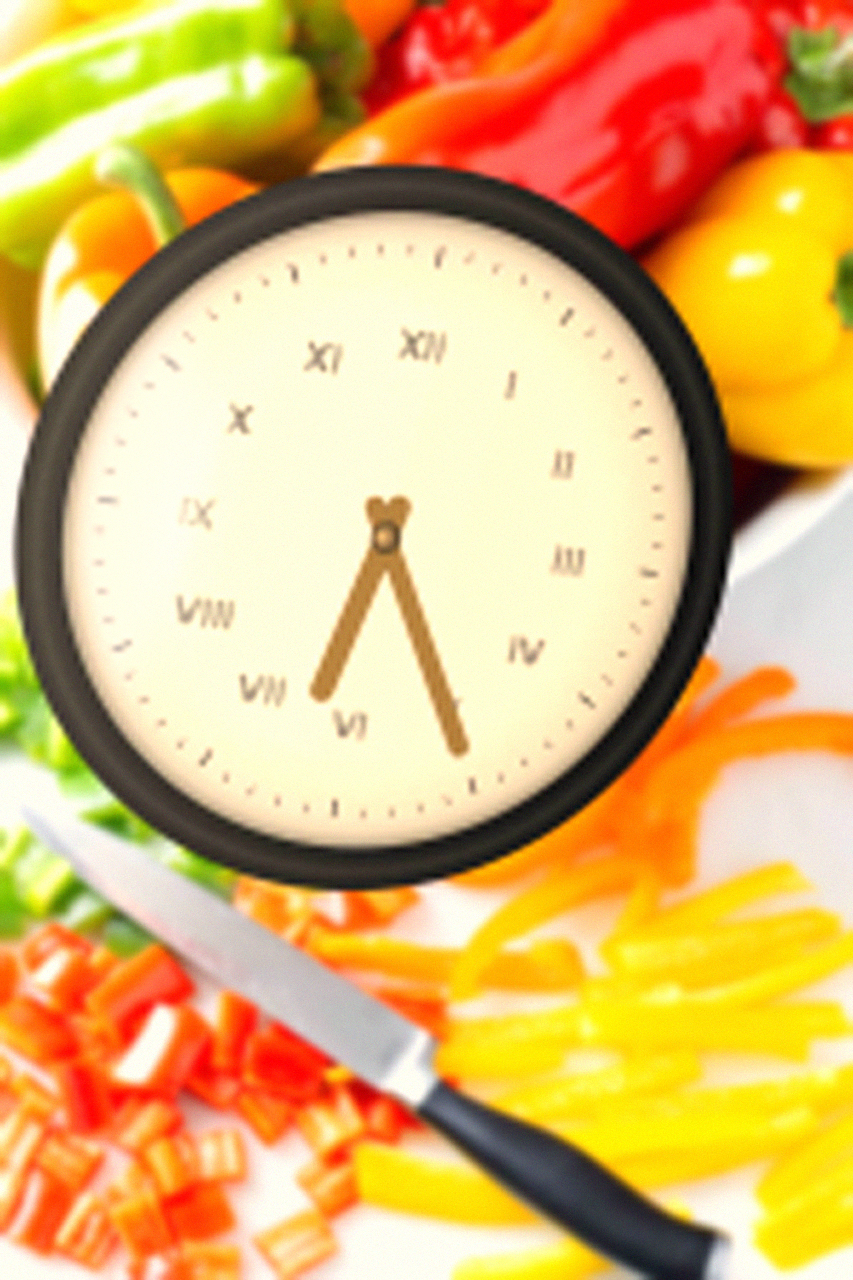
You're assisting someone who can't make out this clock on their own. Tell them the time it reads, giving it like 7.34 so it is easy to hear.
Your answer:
6.25
